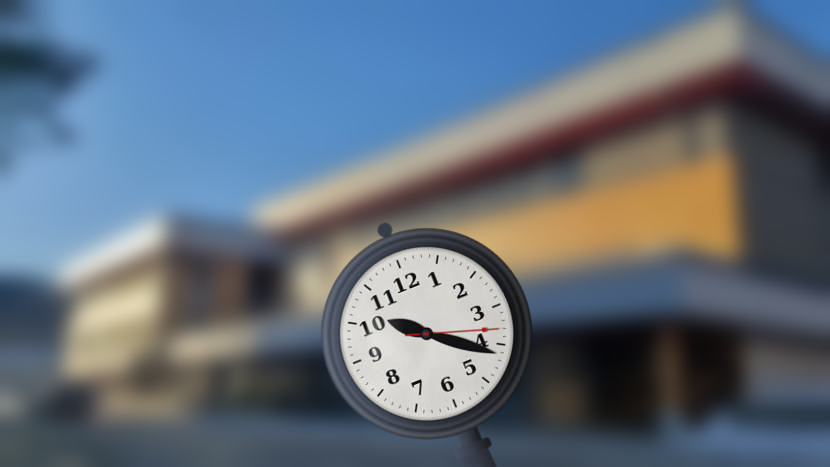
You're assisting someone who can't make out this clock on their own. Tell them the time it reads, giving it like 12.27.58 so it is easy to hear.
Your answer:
10.21.18
